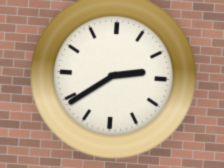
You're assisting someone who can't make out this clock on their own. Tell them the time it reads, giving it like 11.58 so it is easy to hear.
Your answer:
2.39
